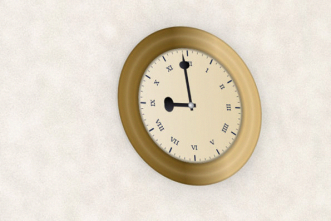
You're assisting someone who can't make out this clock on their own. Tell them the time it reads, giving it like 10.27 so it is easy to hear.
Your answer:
8.59
